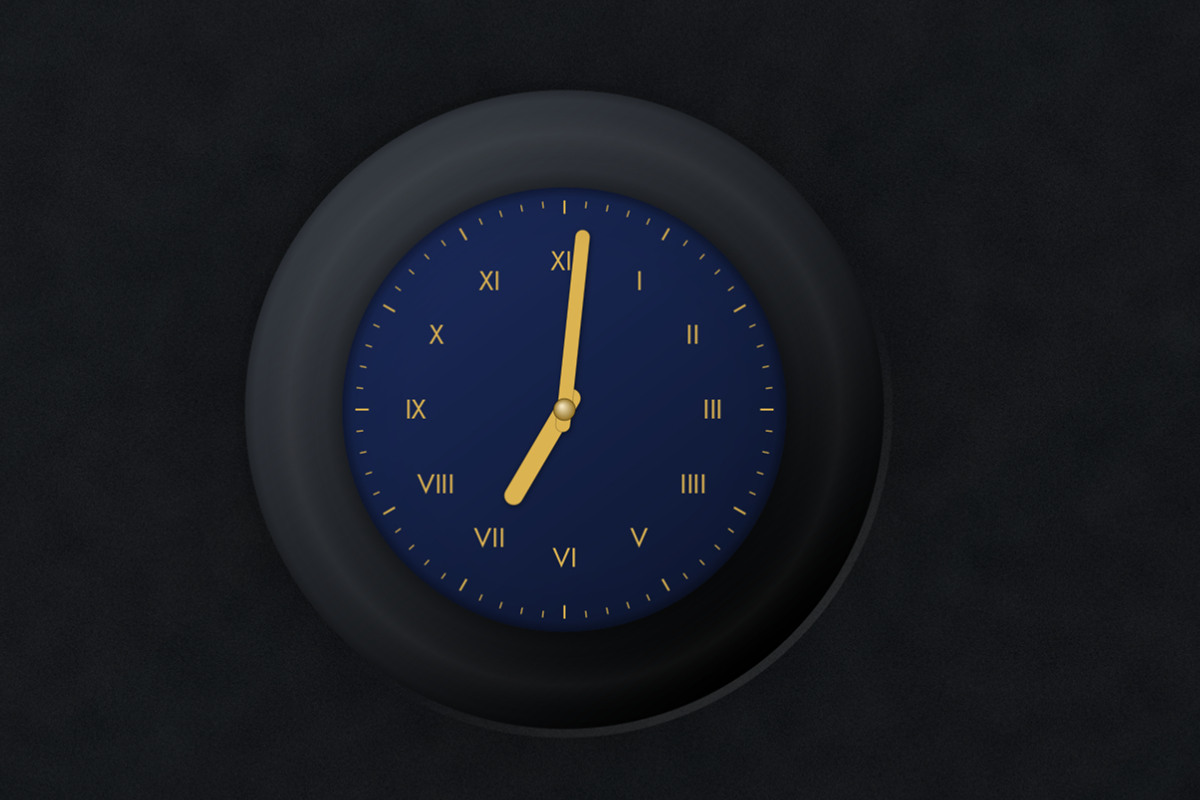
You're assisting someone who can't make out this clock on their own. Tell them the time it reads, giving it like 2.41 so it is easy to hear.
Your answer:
7.01
